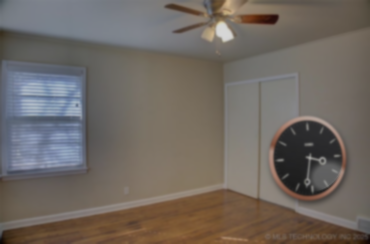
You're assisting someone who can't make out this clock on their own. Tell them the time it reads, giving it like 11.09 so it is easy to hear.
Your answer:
3.32
